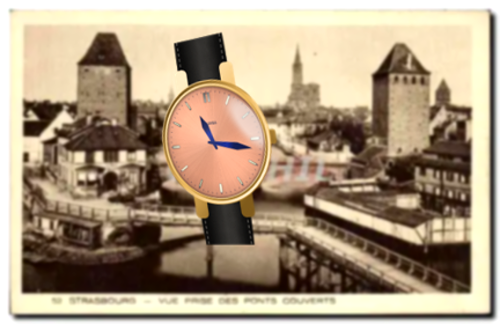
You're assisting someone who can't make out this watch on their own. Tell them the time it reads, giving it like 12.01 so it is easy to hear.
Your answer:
11.17
